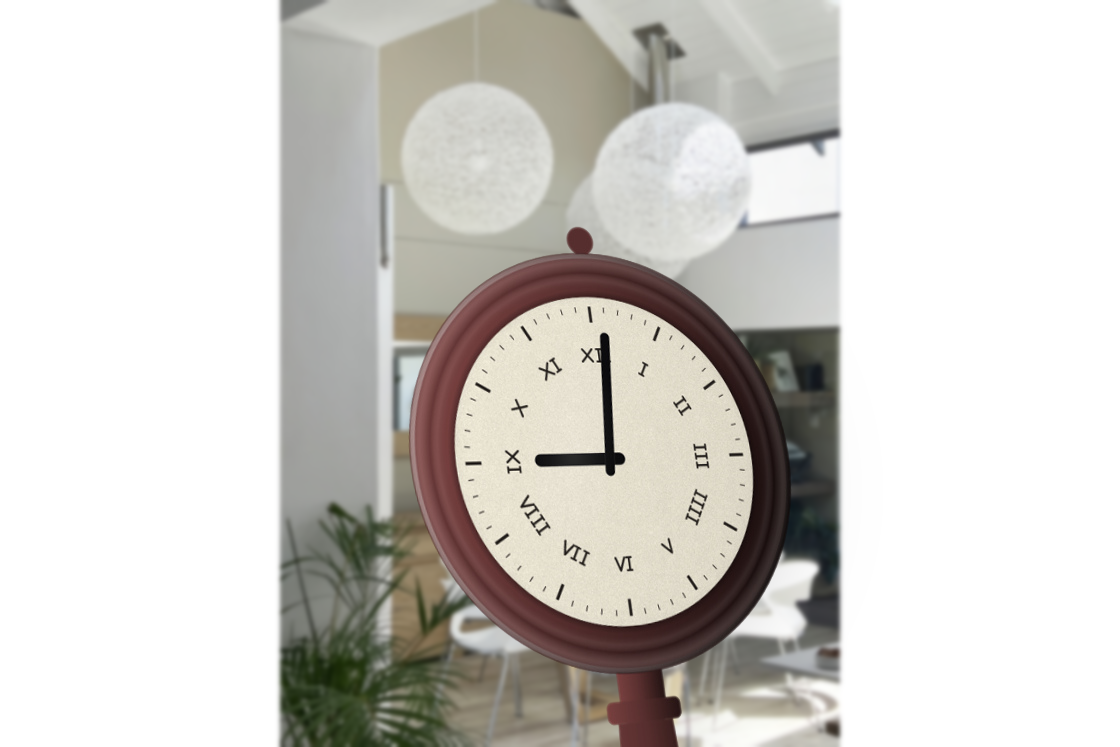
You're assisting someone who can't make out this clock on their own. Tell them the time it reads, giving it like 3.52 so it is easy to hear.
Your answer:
9.01
